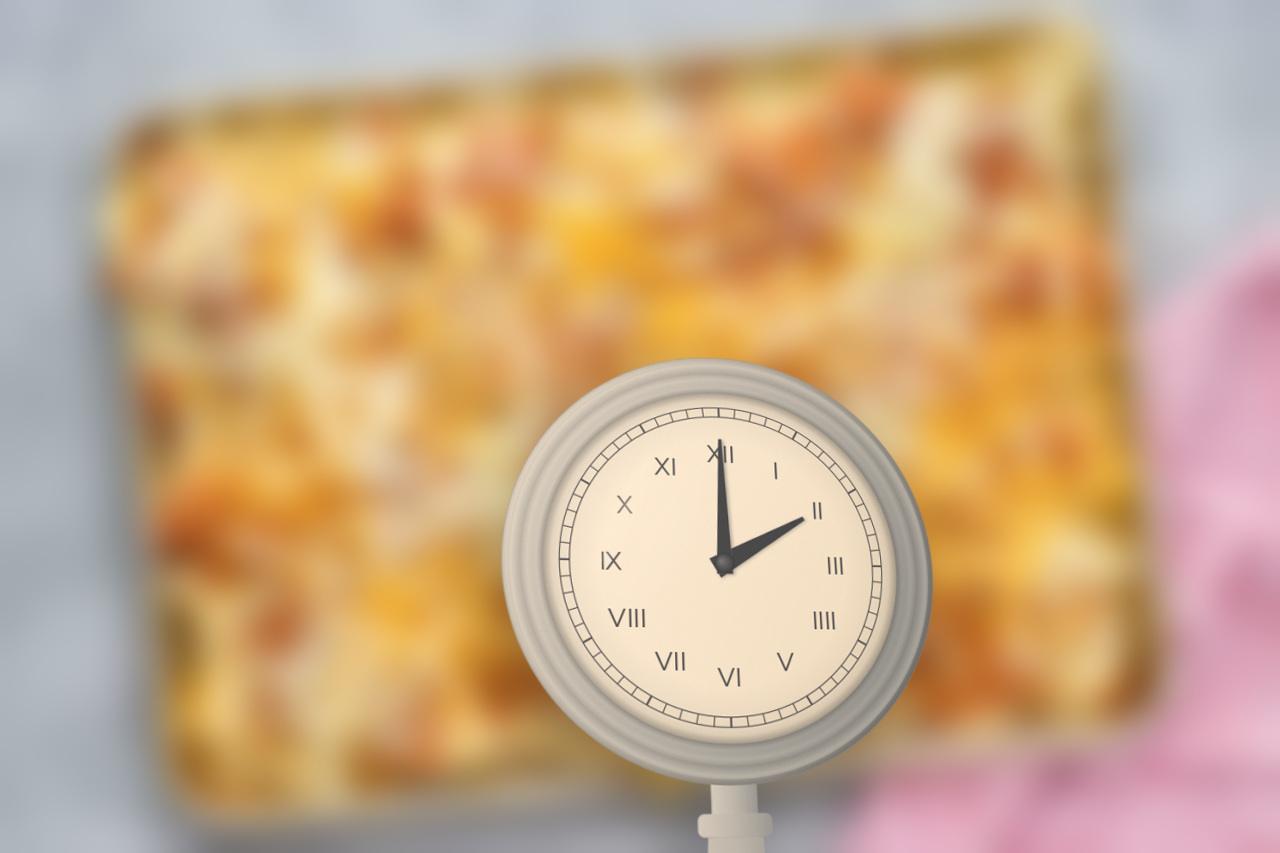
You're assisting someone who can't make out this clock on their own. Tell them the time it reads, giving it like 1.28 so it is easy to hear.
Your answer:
2.00
